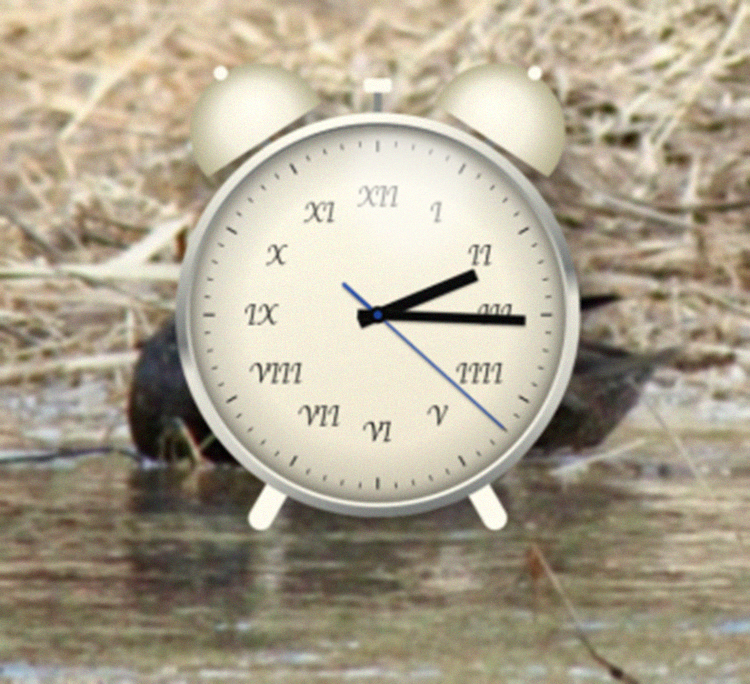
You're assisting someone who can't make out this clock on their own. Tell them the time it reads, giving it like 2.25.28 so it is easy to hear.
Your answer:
2.15.22
